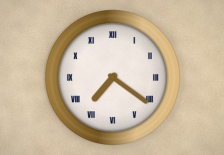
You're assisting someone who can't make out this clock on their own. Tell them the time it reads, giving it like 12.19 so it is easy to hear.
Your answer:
7.21
